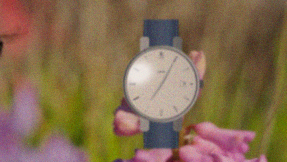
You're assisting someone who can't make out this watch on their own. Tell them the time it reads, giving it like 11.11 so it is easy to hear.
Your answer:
7.05
